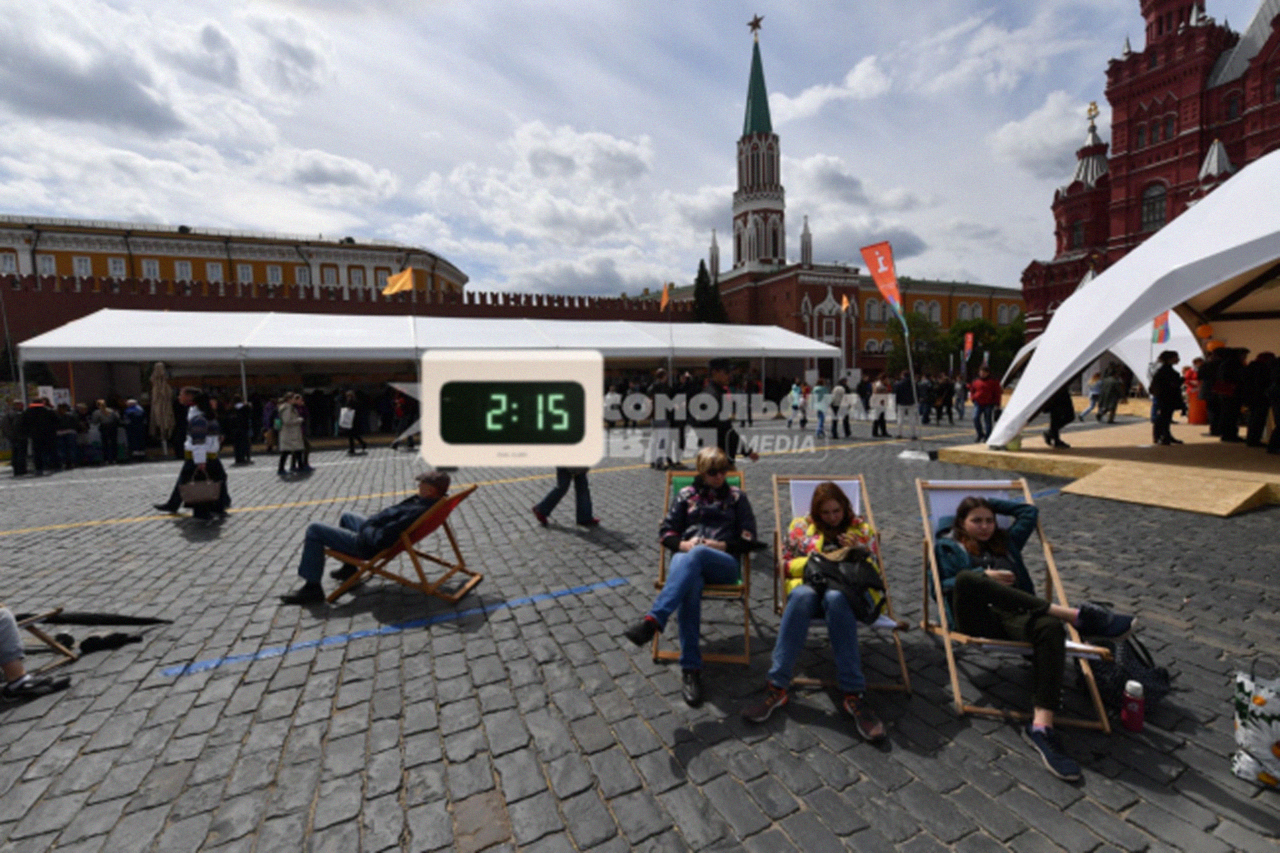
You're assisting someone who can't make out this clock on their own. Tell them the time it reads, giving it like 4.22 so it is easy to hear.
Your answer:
2.15
